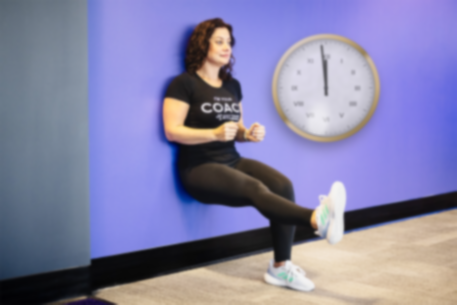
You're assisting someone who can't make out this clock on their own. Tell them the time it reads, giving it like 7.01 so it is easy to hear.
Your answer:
11.59
